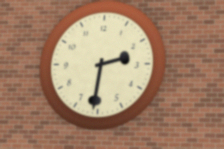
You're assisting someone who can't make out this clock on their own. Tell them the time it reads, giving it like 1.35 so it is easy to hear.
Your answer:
2.31
